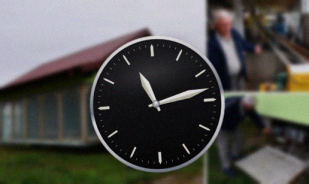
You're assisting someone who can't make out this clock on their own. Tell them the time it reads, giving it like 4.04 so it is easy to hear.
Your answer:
11.13
